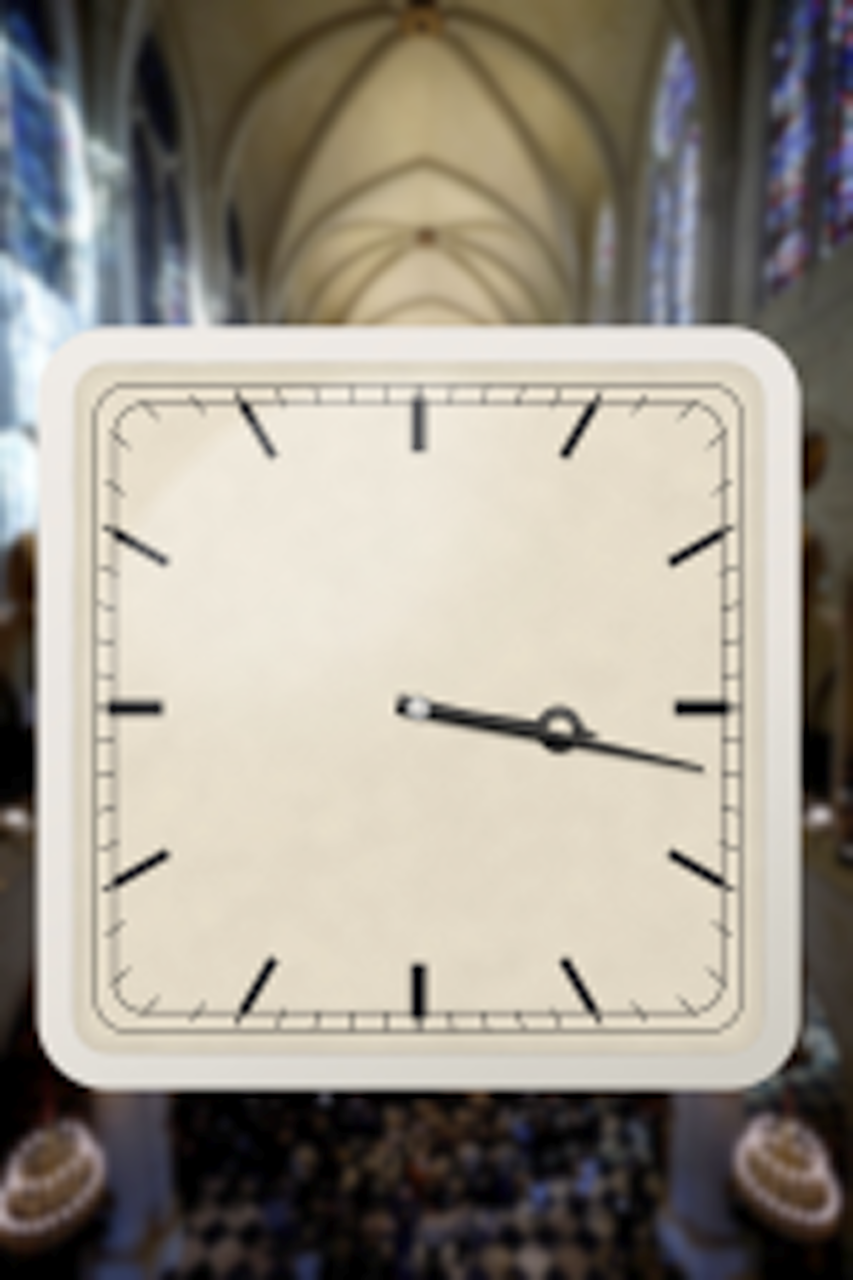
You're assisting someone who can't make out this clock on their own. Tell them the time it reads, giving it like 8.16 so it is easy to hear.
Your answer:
3.17
